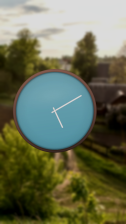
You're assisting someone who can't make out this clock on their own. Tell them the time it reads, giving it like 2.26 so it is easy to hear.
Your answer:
5.10
